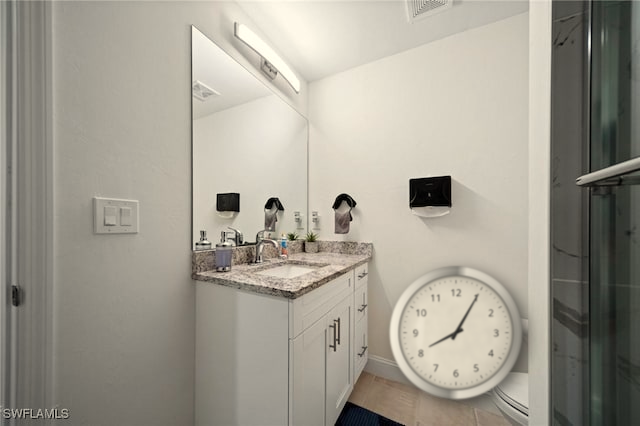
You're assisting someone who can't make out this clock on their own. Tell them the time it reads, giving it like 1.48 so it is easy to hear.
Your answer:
8.05
